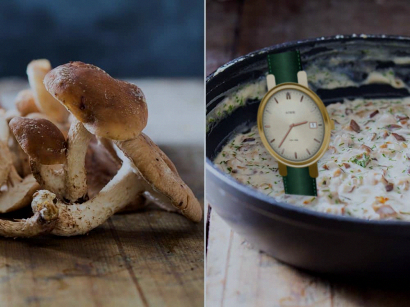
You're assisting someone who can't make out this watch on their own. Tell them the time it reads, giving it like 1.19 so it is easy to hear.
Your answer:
2.37
